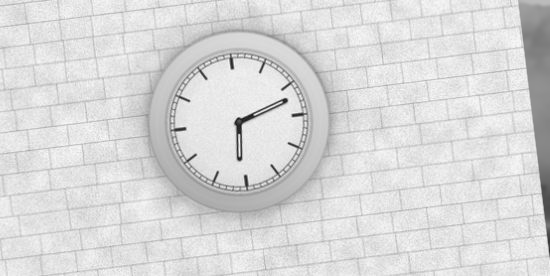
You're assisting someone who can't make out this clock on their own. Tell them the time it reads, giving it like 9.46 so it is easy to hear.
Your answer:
6.12
